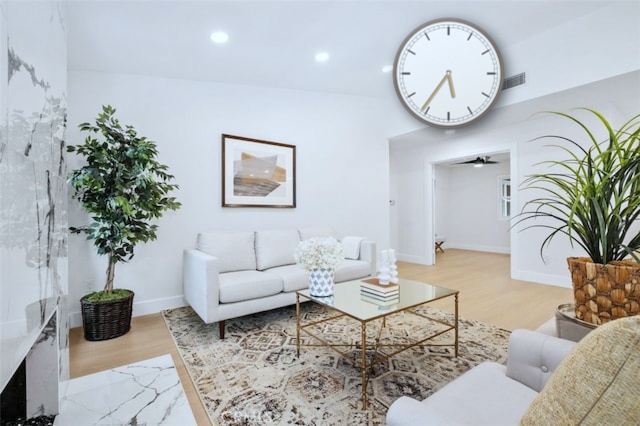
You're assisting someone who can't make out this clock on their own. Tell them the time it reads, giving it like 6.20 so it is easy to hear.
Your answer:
5.36
